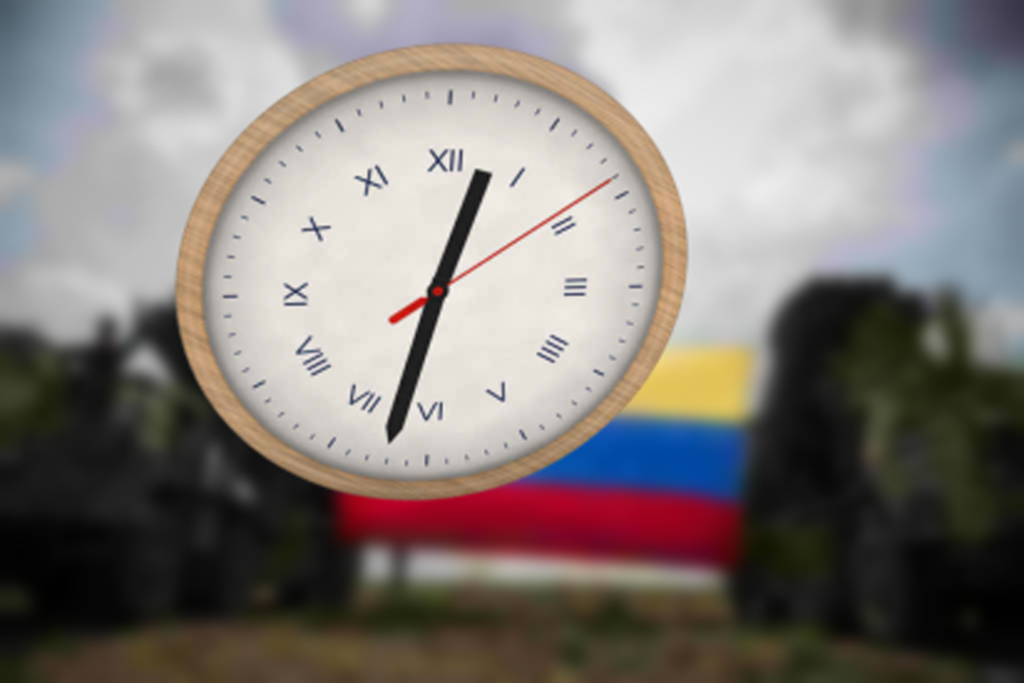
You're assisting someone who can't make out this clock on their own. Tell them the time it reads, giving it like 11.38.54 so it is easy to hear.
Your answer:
12.32.09
